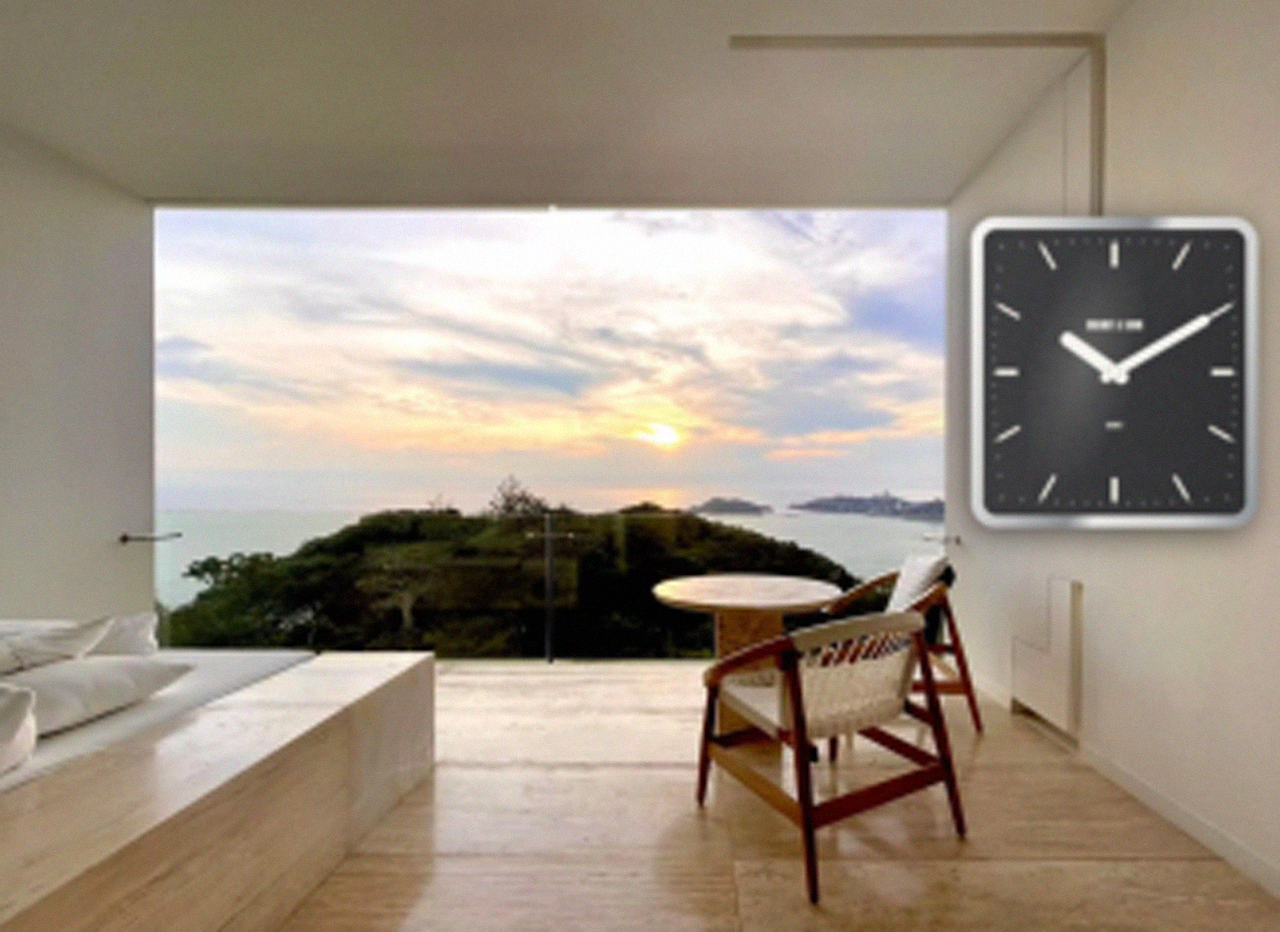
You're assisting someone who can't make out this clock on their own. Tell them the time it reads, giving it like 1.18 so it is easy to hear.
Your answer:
10.10
